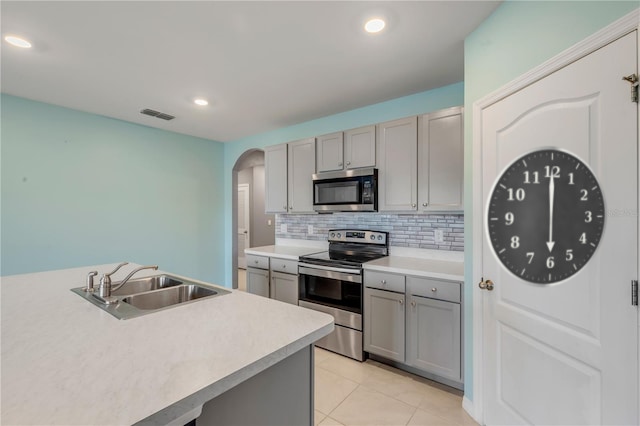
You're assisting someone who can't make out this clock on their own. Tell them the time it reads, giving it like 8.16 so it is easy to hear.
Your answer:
6.00
